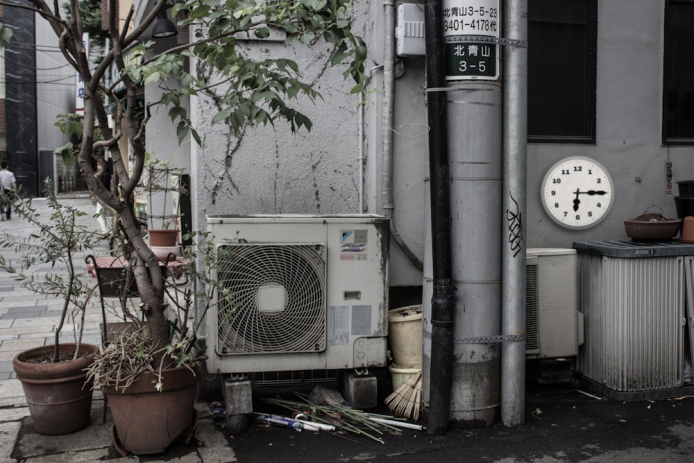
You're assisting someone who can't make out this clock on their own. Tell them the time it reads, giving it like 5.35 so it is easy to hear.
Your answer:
6.15
